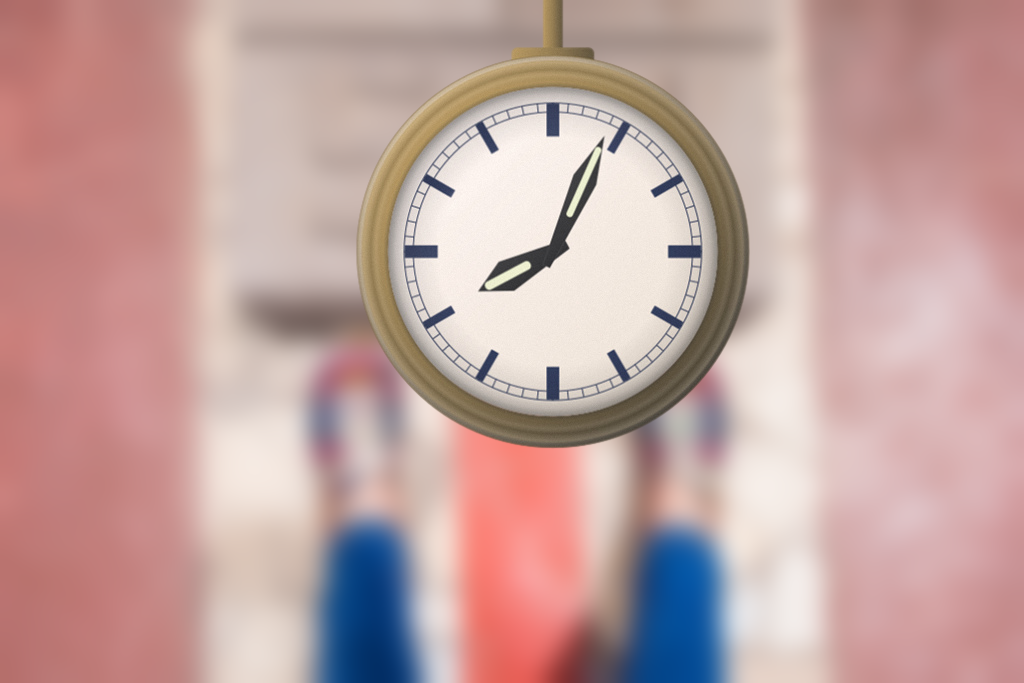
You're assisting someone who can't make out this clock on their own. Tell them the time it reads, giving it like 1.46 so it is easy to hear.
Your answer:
8.04
